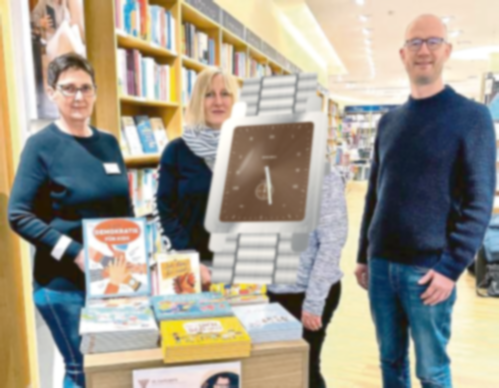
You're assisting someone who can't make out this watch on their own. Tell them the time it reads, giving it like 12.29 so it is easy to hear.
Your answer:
5.28
